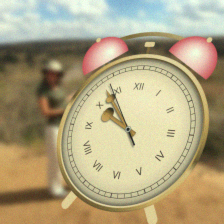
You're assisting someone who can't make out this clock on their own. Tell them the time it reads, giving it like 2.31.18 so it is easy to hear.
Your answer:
9.52.54
